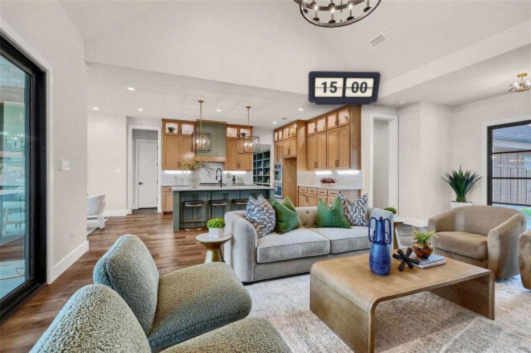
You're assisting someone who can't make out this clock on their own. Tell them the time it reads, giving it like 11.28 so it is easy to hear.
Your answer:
15.00
